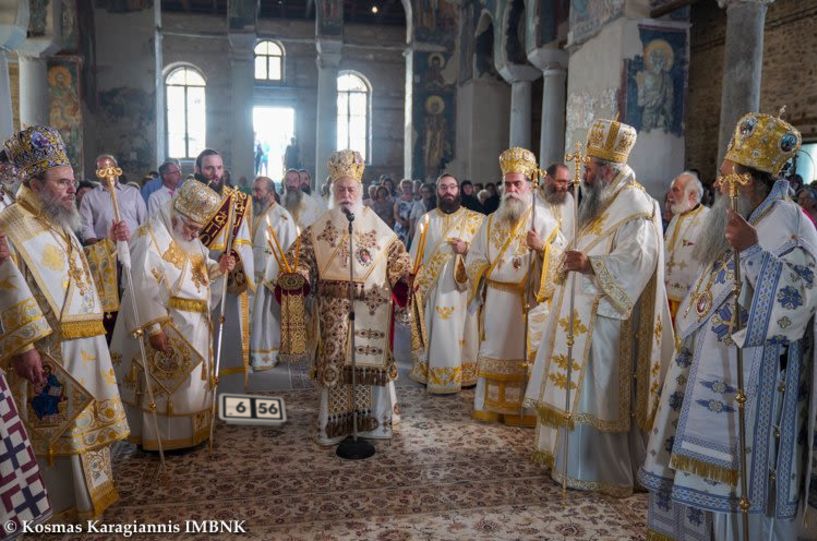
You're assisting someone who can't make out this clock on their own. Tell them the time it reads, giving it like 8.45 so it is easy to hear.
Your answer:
6.56
